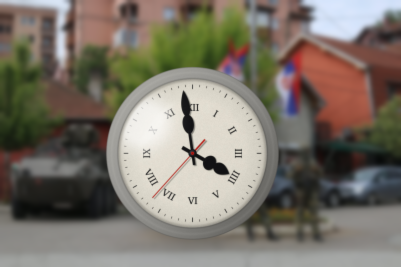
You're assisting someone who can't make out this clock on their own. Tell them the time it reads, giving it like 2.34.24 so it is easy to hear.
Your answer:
3.58.37
